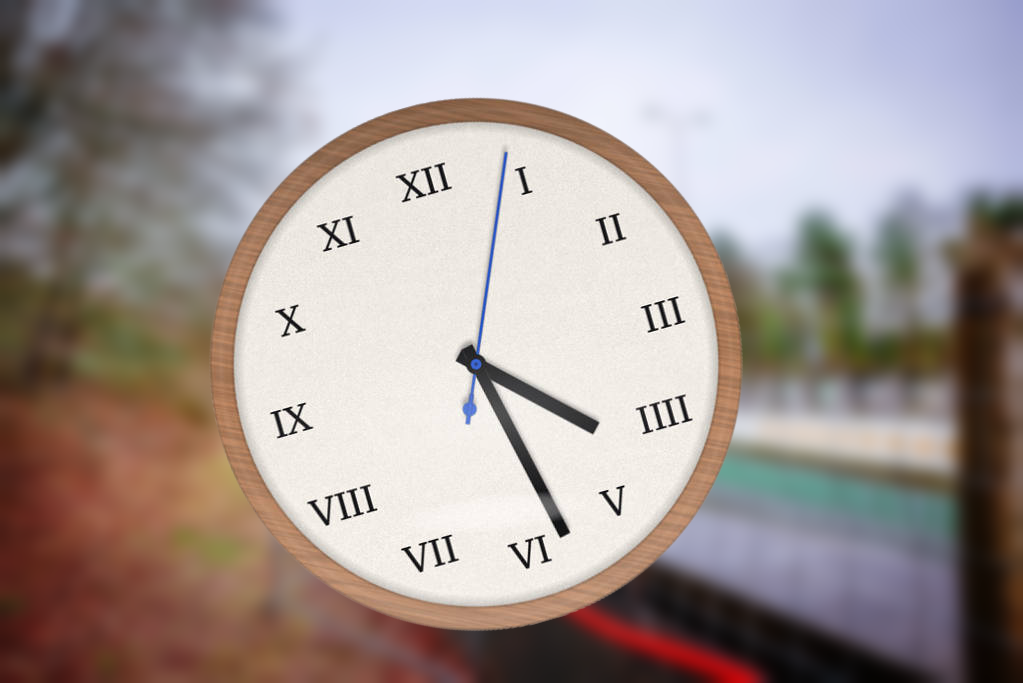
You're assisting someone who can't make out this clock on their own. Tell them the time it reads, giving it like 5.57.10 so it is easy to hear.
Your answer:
4.28.04
